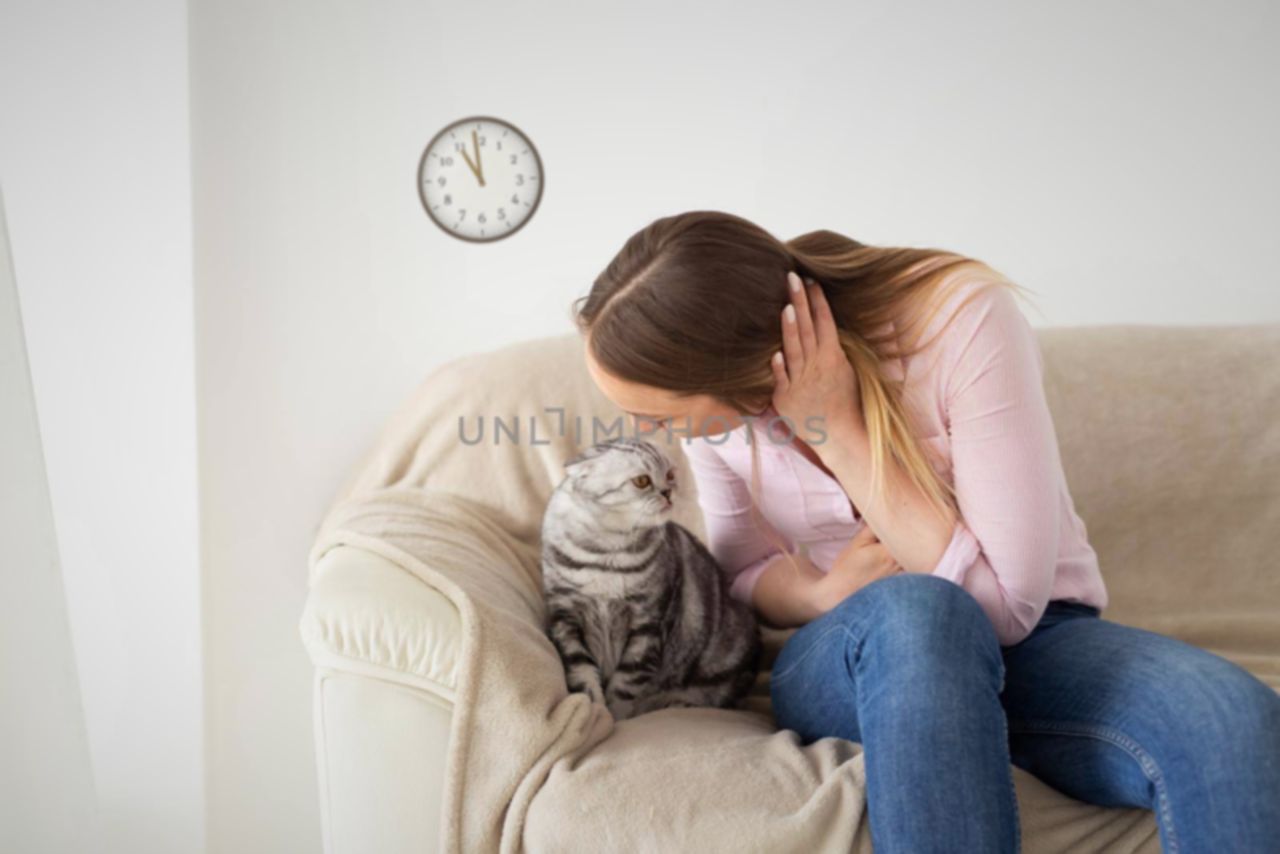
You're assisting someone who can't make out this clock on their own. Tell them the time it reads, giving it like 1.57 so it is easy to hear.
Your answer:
10.59
